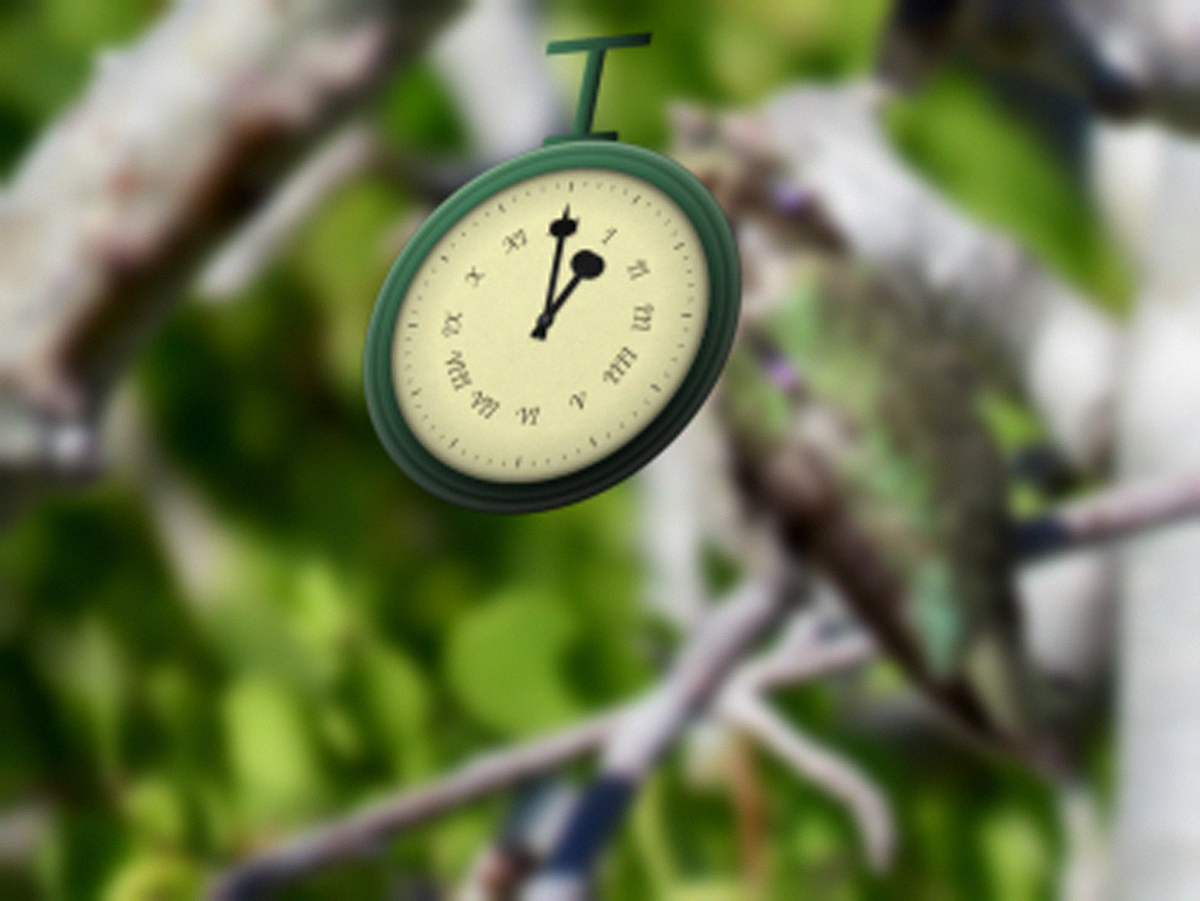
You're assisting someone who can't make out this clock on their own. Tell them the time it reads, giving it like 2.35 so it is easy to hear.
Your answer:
1.00
